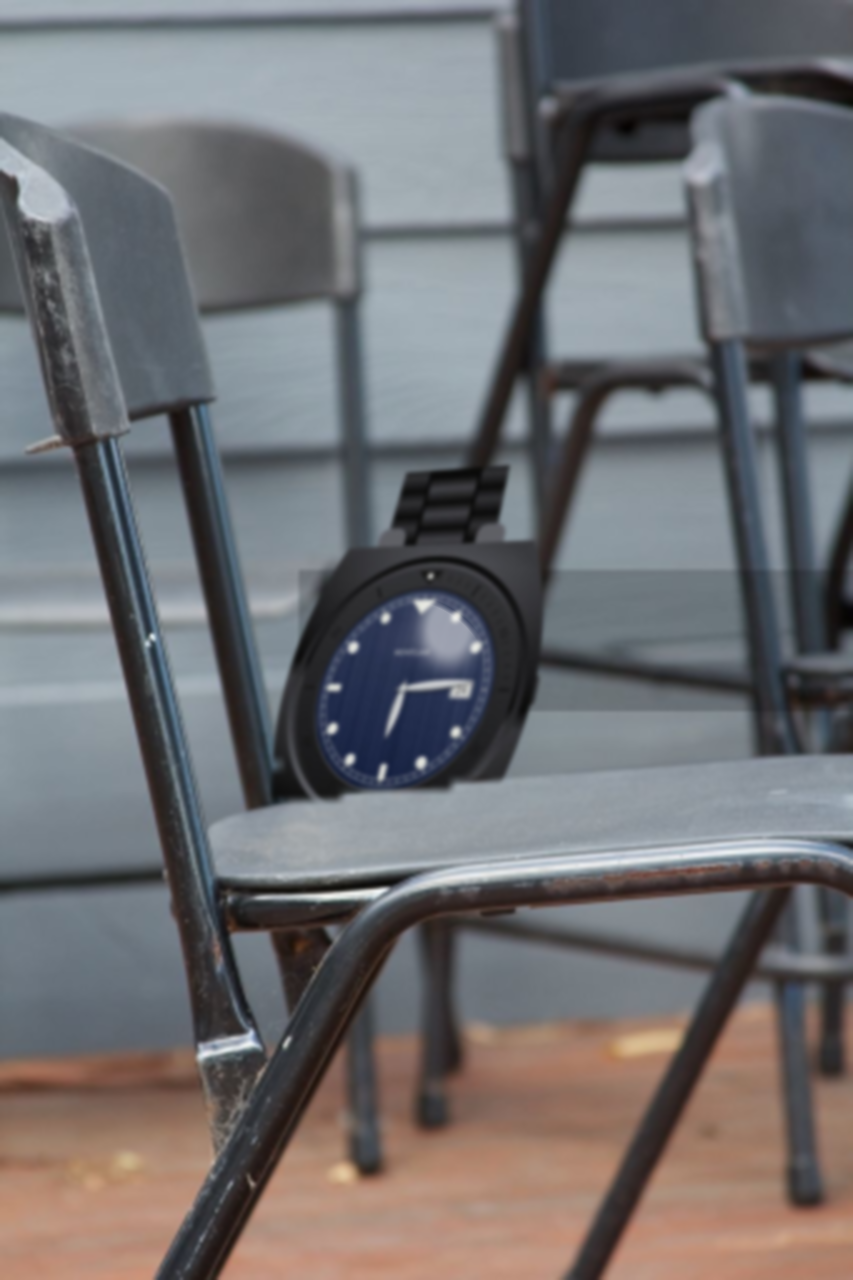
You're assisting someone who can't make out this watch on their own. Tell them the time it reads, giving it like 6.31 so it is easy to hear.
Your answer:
6.14
